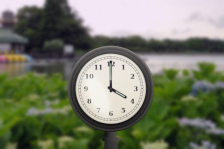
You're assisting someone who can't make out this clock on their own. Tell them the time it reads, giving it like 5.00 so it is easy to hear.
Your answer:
4.00
